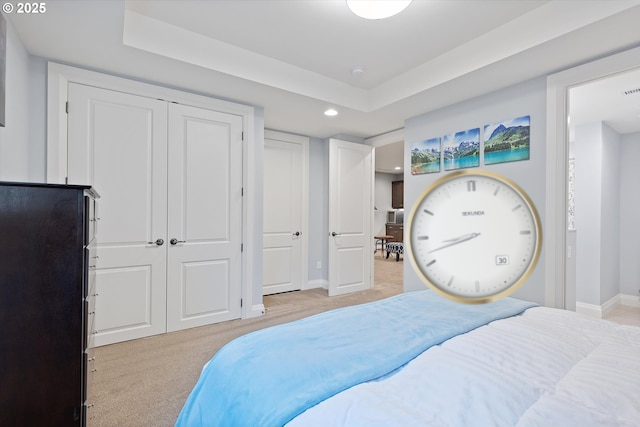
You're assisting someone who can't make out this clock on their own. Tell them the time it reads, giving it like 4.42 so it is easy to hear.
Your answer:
8.42
